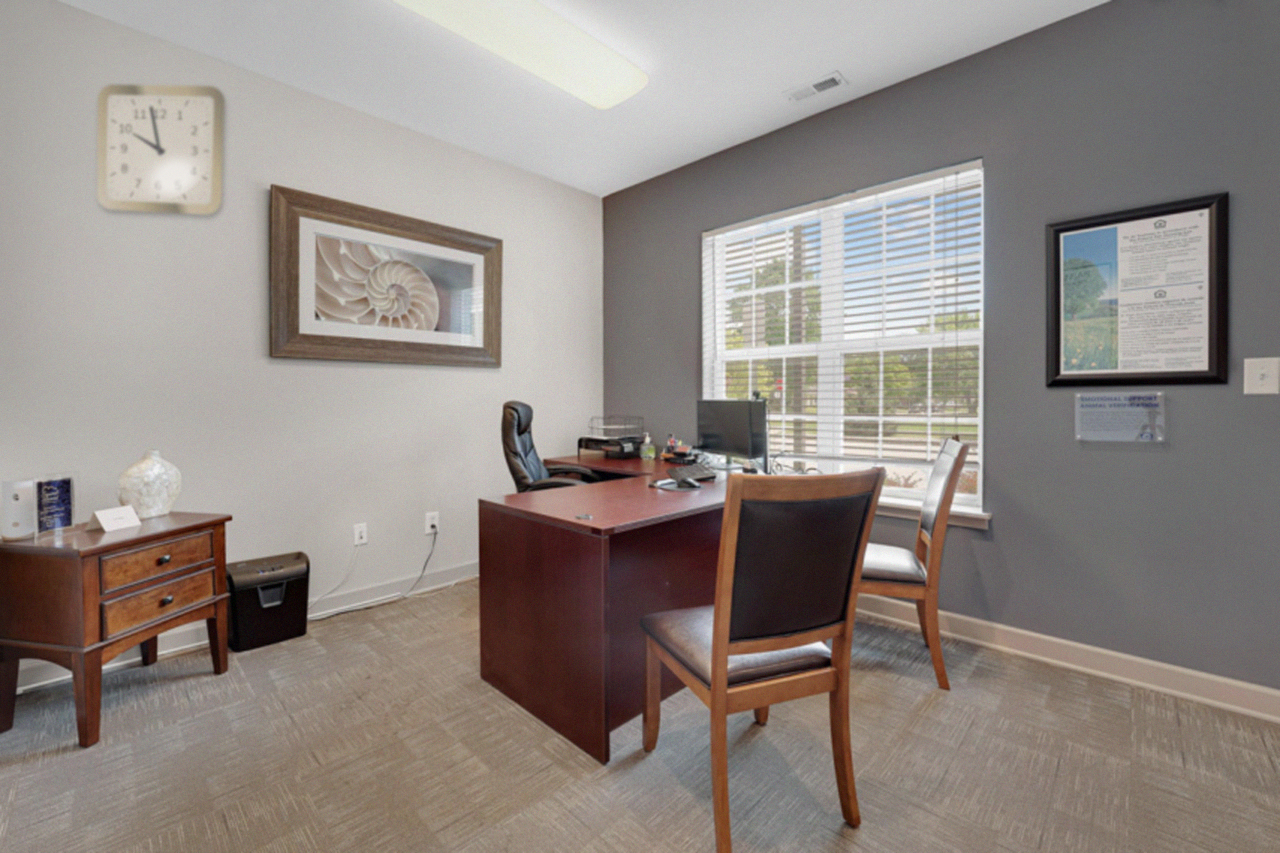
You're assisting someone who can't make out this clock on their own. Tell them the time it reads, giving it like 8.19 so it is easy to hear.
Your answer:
9.58
